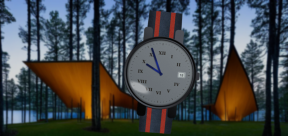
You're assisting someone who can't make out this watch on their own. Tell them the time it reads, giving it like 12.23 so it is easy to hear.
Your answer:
9.56
